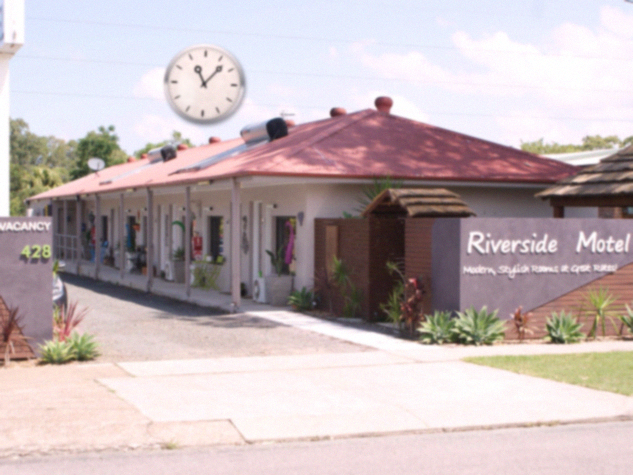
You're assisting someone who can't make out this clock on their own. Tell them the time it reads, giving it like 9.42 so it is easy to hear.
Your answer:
11.07
